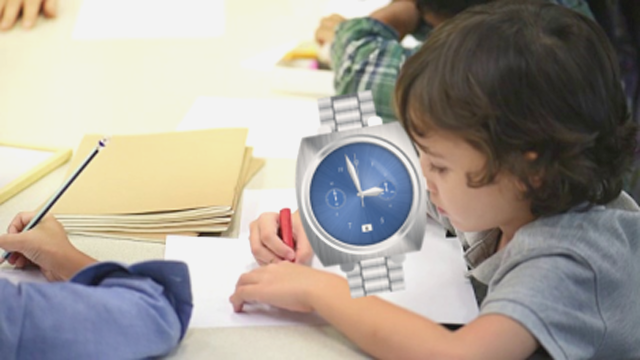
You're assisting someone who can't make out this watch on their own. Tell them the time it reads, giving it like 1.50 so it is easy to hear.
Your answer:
2.58
